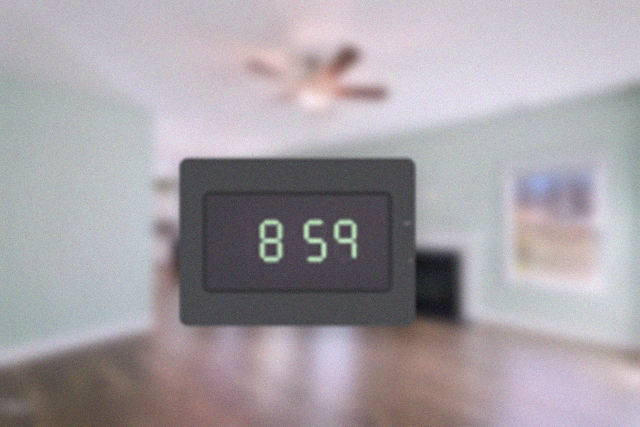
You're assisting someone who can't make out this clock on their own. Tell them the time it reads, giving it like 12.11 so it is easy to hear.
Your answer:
8.59
